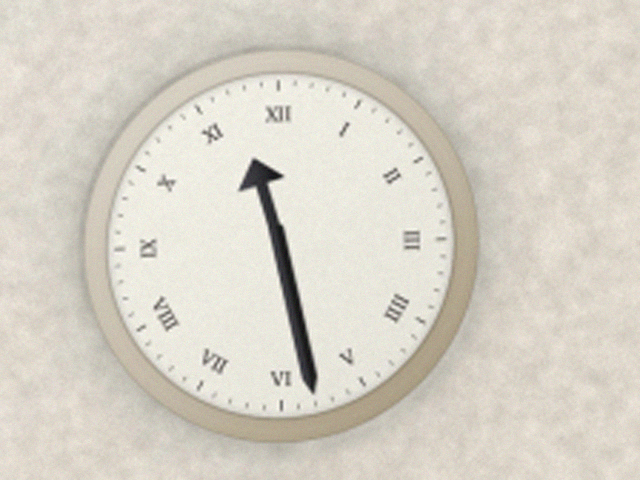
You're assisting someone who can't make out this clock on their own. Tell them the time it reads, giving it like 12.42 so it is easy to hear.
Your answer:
11.28
